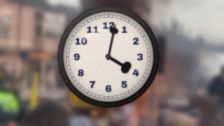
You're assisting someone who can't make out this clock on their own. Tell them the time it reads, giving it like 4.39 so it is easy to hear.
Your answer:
4.02
